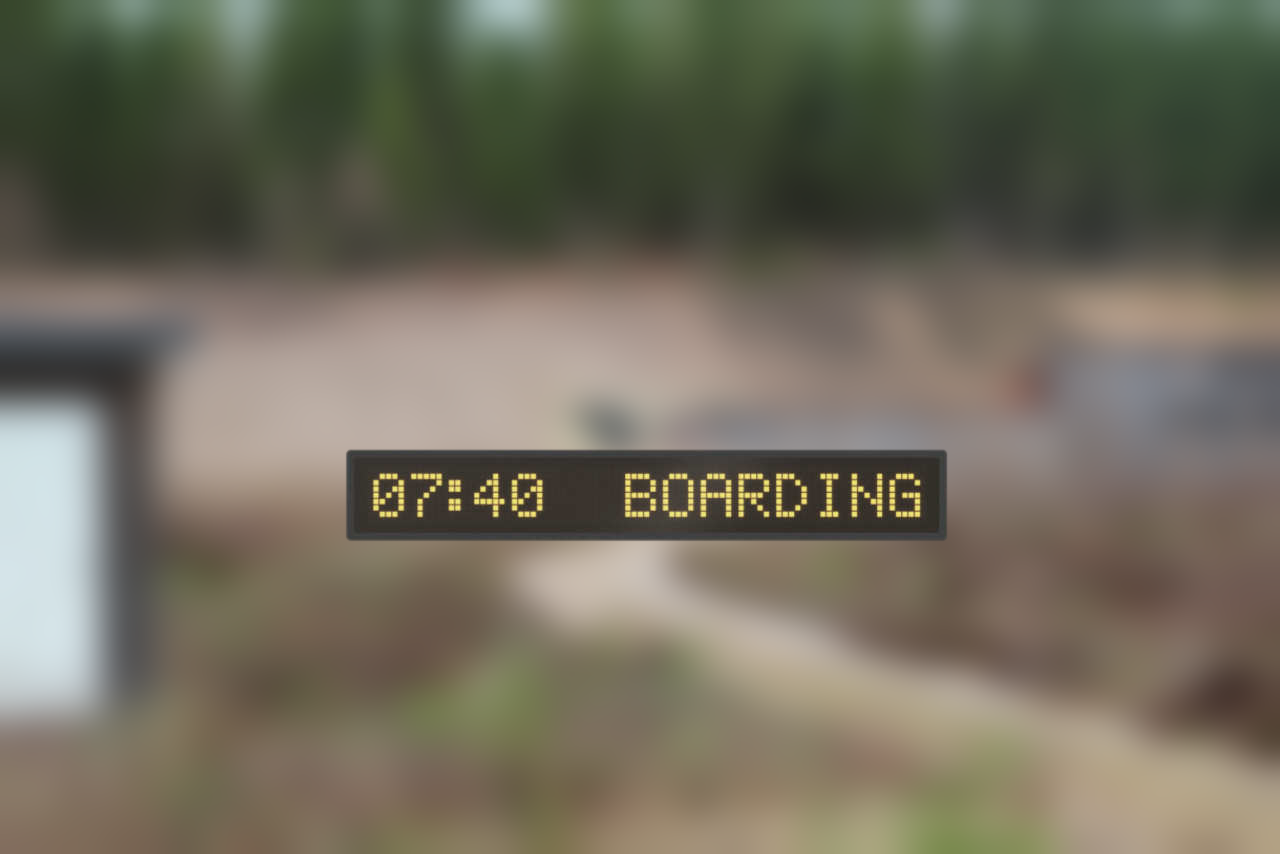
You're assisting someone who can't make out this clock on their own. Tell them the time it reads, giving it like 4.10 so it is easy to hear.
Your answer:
7.40
